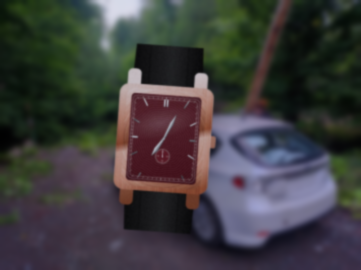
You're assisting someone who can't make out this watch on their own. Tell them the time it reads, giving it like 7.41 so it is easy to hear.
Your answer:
7.04
